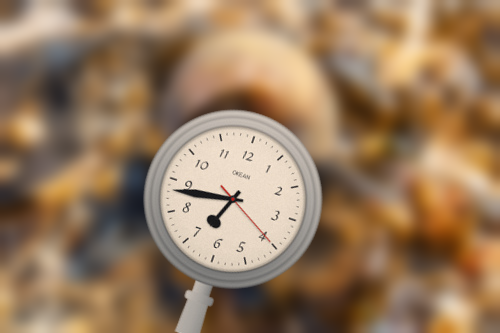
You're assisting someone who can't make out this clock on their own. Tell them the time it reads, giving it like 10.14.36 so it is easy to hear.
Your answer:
6.43.20
